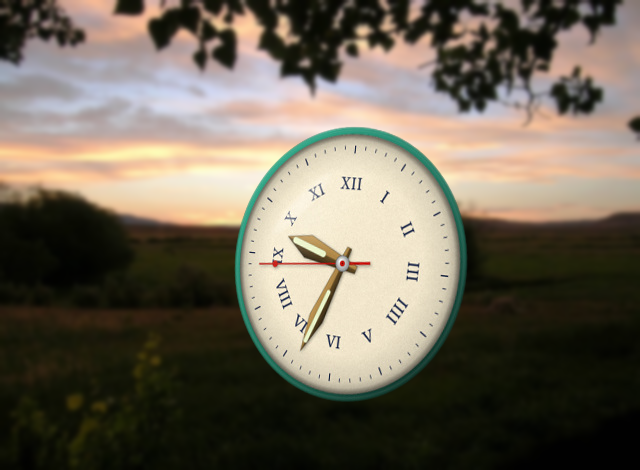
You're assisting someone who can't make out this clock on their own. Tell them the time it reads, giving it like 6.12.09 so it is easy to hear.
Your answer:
9.33.44
